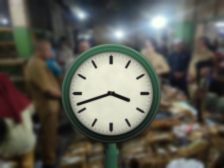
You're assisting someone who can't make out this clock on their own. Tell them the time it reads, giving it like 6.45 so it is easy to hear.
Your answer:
3.42
